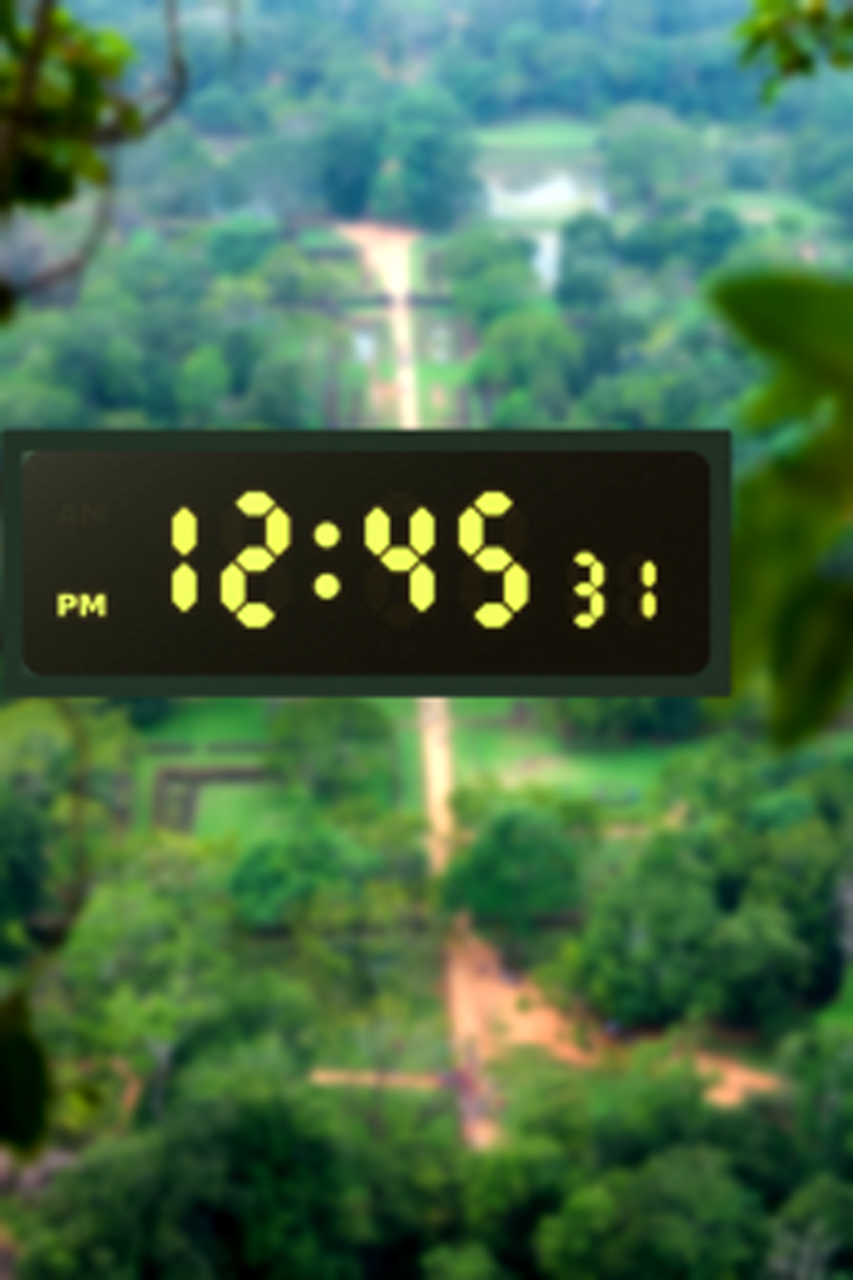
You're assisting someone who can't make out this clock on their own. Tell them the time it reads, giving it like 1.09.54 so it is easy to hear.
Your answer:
12.45.31
